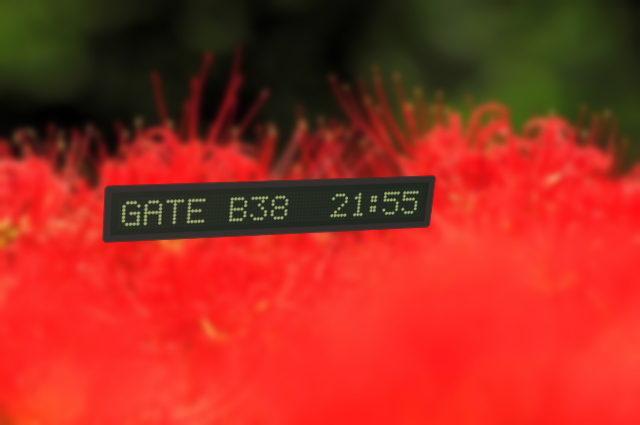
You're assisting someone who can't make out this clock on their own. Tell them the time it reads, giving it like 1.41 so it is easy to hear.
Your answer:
21.55
